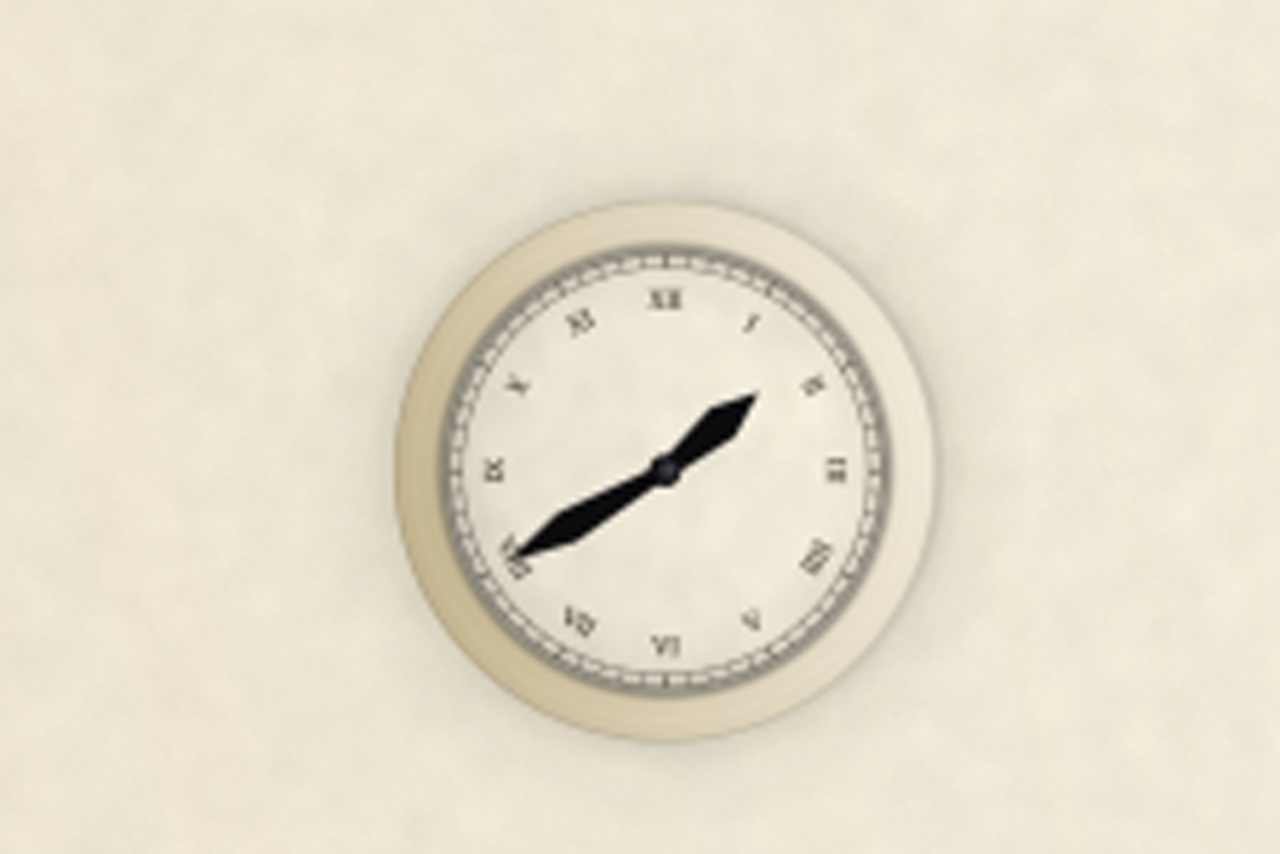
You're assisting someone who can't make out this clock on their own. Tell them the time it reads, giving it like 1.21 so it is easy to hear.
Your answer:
1.40
